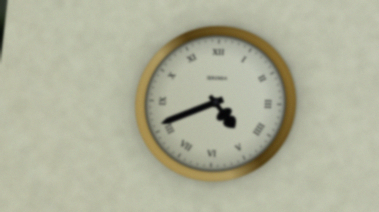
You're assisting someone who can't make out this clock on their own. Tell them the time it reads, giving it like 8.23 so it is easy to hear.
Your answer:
4.41
